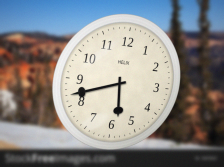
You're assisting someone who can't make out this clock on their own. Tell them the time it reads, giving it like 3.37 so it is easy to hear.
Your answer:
5.42
